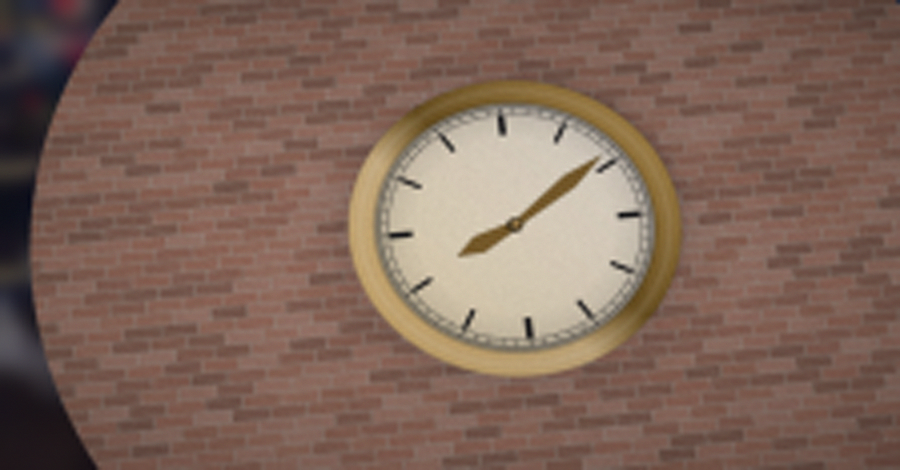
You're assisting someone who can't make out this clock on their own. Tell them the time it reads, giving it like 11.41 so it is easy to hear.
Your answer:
8.09
